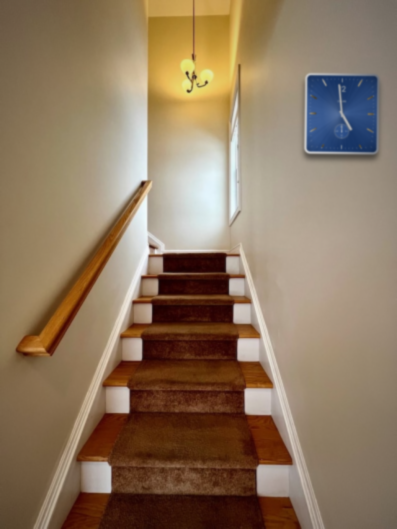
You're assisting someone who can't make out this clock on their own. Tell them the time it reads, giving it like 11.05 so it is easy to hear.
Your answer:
4.59
